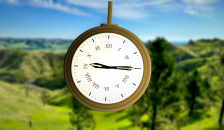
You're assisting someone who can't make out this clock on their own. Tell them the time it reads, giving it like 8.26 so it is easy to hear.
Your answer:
9.15
